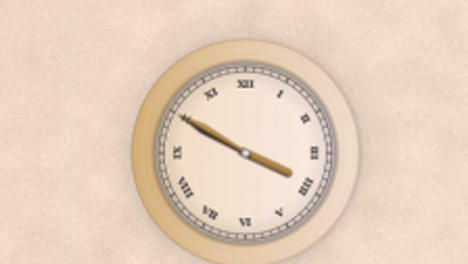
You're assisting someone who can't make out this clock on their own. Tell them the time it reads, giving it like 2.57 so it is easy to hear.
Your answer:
3.50
